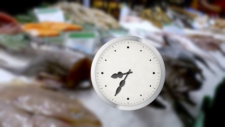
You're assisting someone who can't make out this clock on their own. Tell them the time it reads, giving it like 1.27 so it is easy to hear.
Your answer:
8.35
